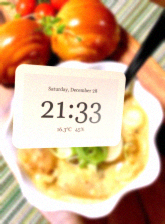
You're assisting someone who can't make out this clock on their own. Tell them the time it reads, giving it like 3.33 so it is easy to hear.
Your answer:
21.33
